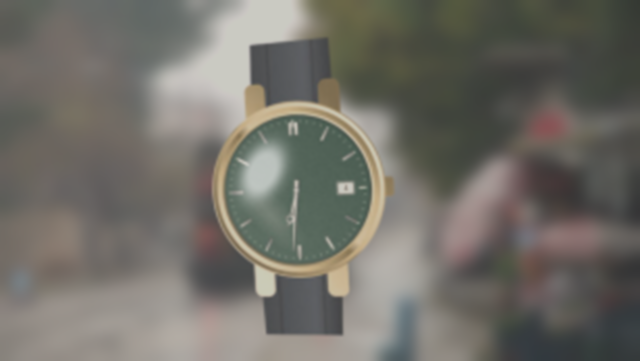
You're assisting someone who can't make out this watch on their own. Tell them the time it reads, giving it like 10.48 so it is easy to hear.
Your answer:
6.31
